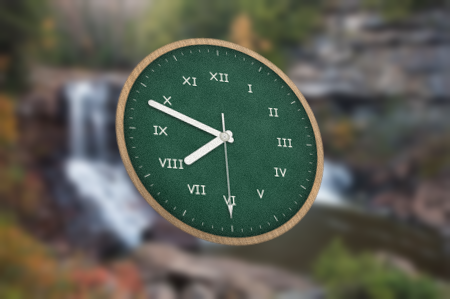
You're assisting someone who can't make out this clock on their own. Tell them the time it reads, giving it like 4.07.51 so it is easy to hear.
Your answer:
7.48.30
